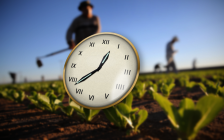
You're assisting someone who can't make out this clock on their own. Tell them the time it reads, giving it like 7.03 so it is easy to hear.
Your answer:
12.38
